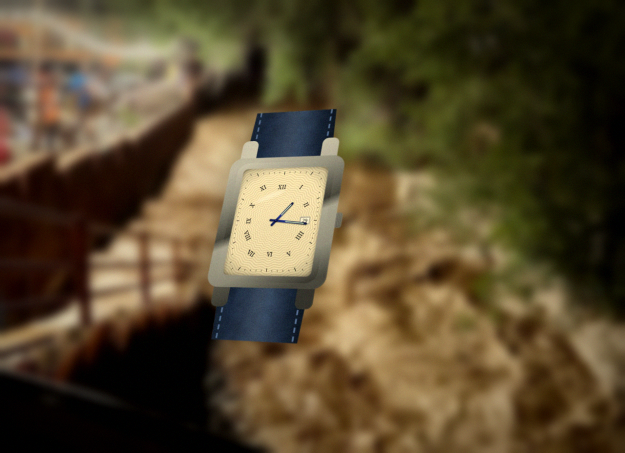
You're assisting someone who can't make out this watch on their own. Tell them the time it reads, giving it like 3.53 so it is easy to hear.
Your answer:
1.16
